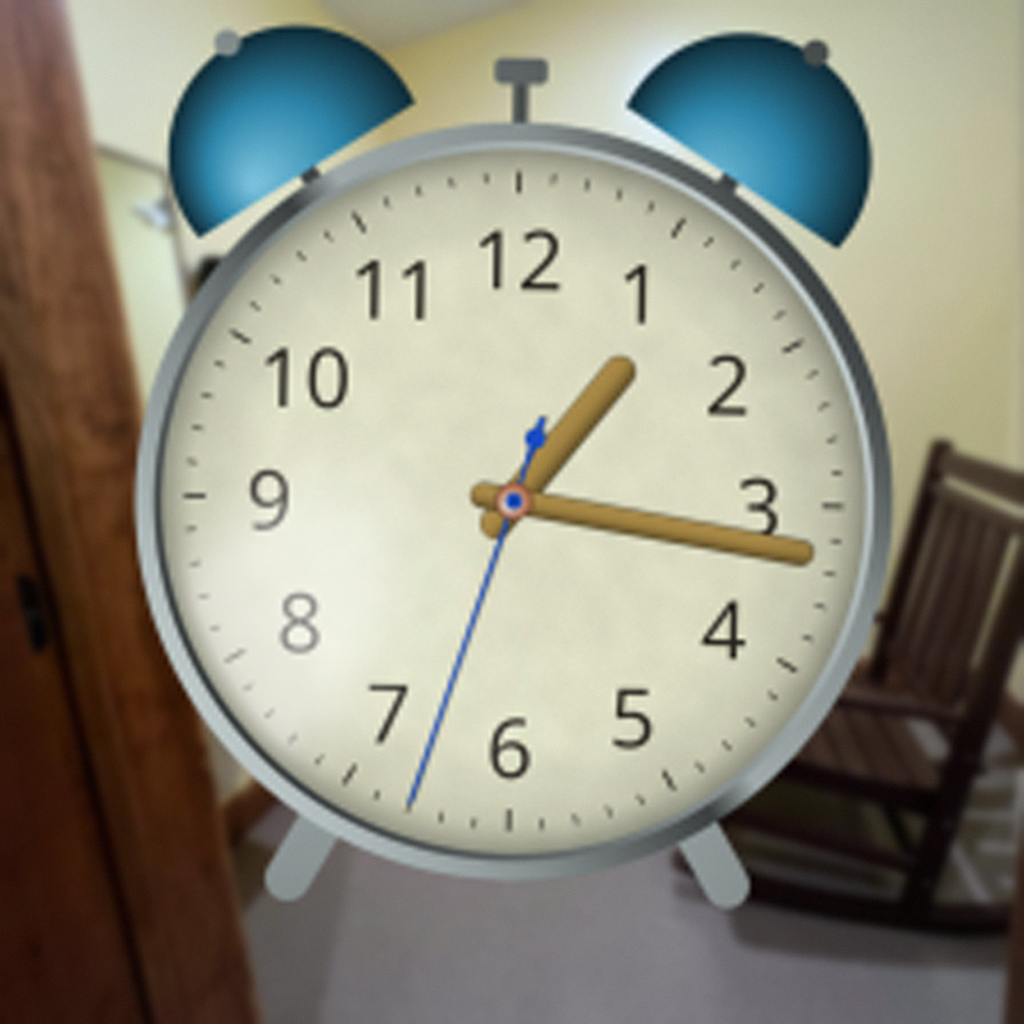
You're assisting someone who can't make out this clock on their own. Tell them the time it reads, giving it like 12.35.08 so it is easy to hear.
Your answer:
1.16.33
